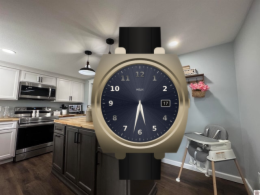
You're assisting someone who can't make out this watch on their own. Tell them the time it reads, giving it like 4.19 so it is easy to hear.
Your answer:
5.32
